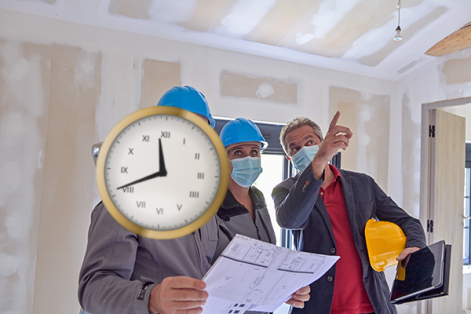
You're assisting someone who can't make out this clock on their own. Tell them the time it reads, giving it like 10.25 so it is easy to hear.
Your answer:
11.41
